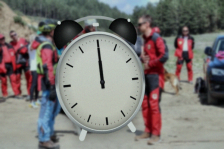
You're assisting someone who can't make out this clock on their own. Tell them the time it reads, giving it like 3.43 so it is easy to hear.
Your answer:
12.00
